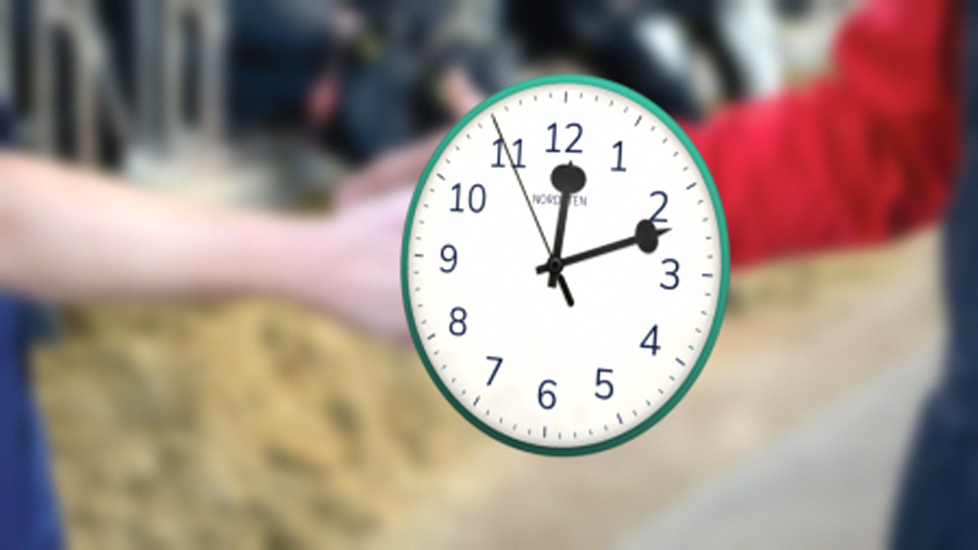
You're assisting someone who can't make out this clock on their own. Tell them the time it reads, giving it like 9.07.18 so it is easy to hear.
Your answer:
12.11.55
